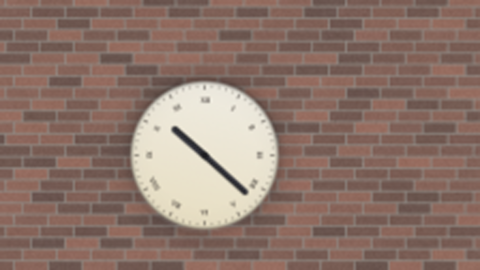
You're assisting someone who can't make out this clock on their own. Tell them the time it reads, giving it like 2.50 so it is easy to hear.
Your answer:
10.22
